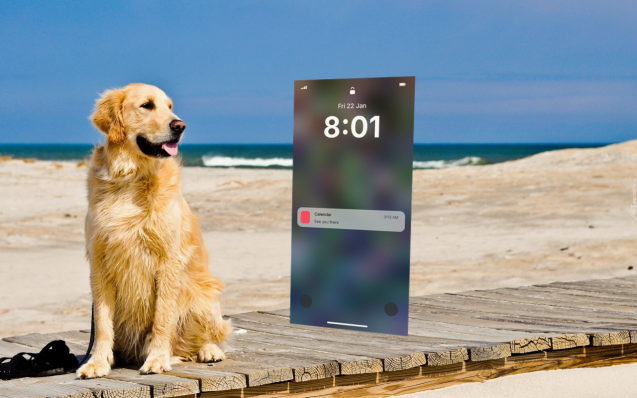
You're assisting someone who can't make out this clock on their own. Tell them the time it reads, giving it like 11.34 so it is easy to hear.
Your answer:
8.01
